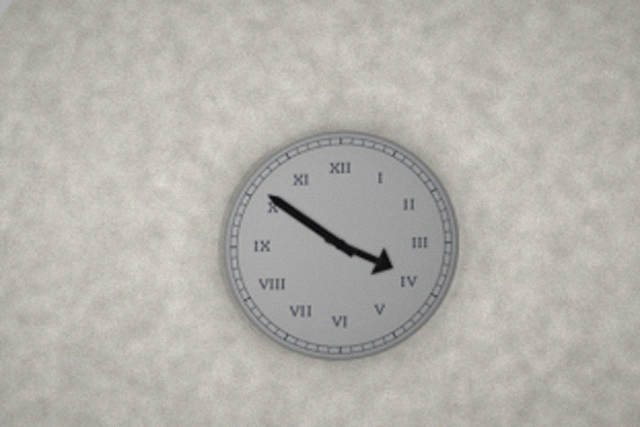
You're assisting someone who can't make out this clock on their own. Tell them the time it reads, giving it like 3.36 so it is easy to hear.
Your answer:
3.51
